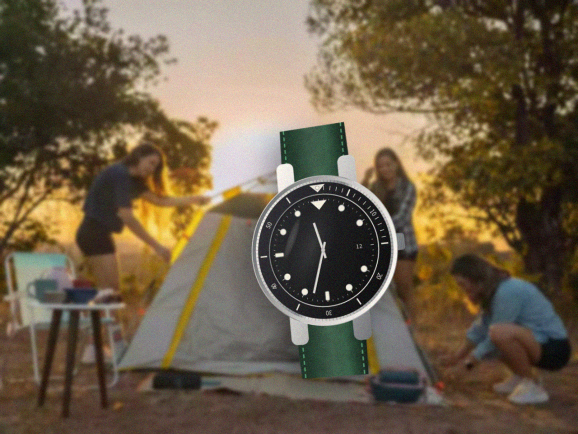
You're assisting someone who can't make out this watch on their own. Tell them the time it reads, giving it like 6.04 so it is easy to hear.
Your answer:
11.33
